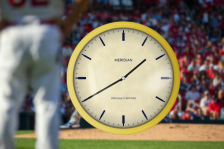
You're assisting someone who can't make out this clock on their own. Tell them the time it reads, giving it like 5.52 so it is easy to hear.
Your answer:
1.40
